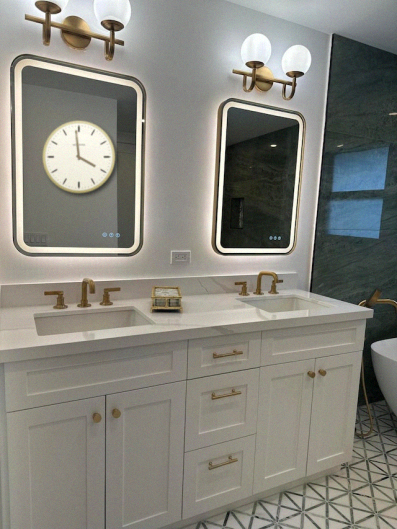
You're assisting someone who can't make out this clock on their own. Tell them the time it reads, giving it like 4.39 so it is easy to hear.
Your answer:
3.59
